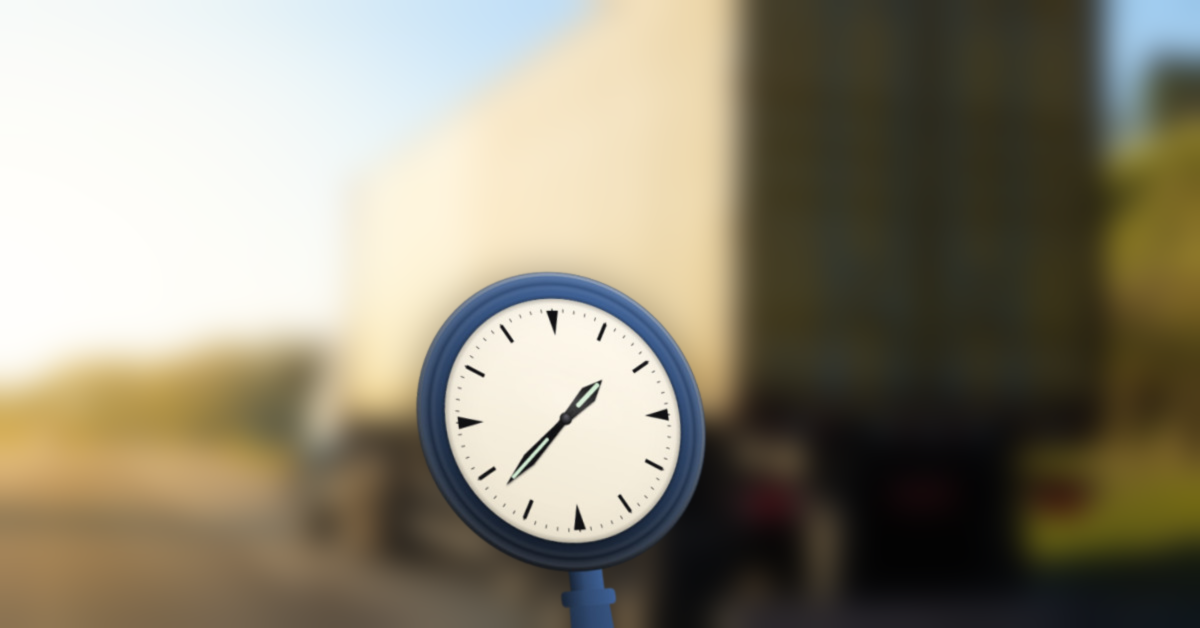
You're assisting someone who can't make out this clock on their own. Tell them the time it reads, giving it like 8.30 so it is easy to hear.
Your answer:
1.38
